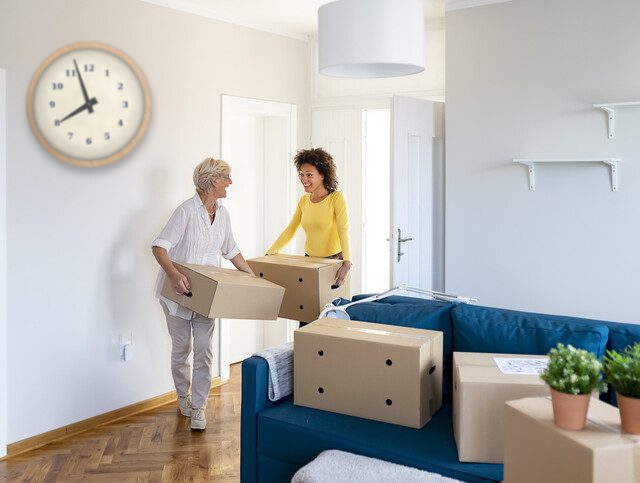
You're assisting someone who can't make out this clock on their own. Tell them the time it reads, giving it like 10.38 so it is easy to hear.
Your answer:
7.57
